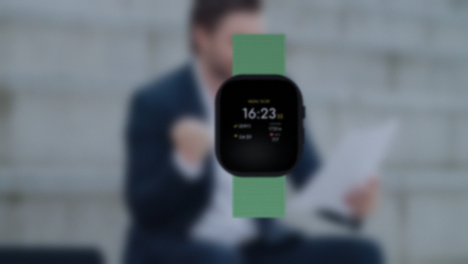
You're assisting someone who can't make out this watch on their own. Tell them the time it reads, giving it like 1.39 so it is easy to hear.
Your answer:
16.23
